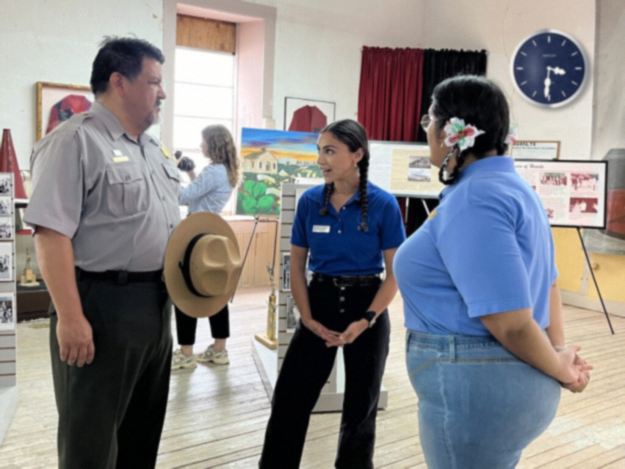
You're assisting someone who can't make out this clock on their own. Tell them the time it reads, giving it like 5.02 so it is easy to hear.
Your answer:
3.31
